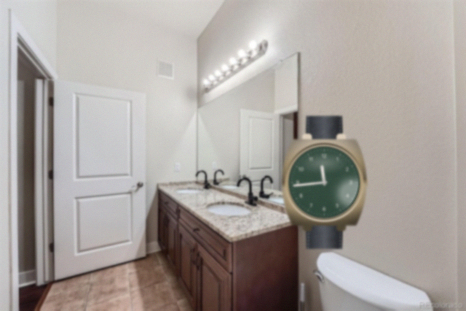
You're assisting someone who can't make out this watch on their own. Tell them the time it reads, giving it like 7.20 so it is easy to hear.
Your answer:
11.44
